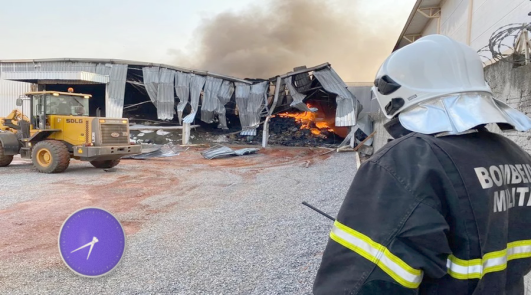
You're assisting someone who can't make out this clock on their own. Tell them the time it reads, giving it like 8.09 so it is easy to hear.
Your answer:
6.41
